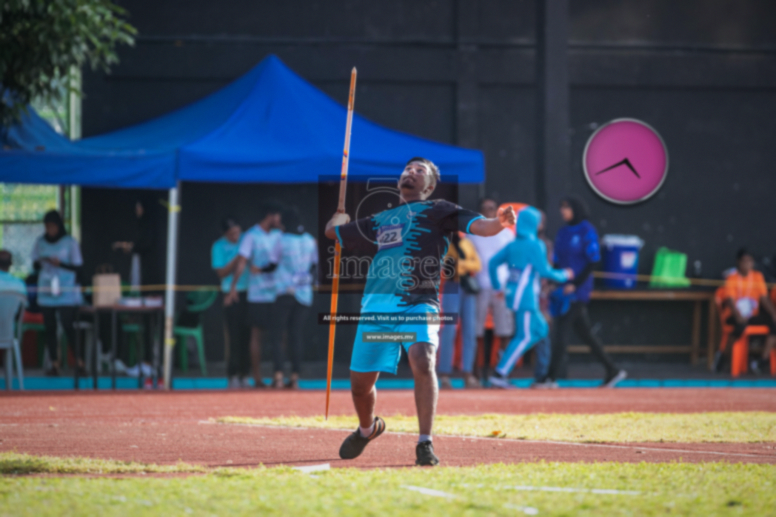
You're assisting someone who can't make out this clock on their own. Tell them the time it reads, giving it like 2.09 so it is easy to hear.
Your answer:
4.41
